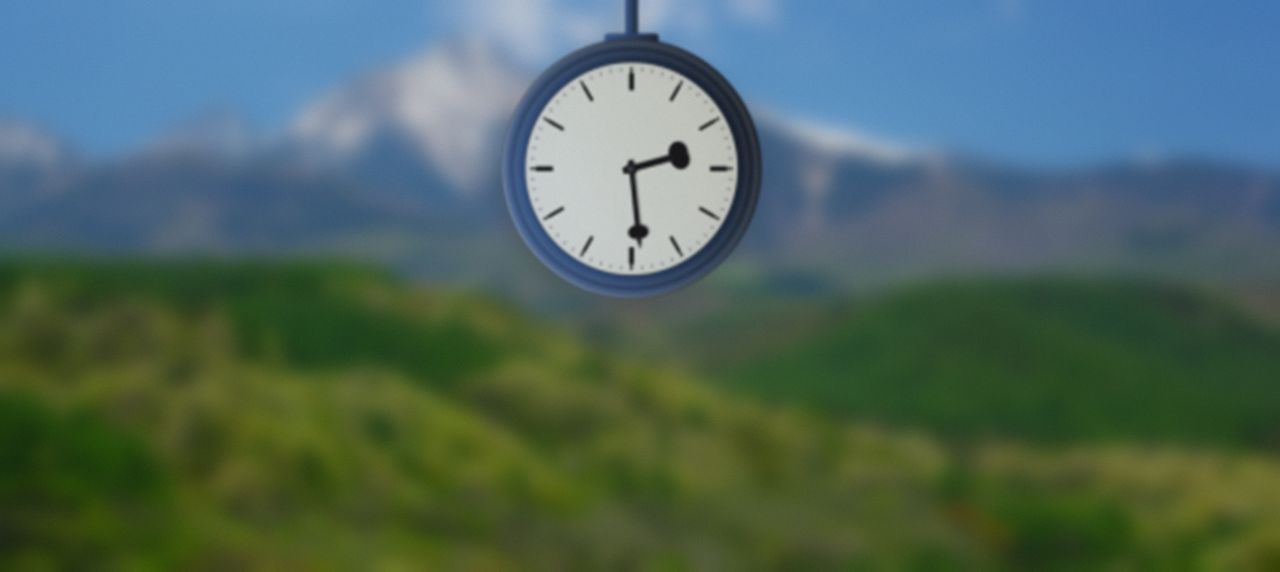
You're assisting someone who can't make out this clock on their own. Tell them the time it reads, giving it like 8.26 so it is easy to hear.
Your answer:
2.29
